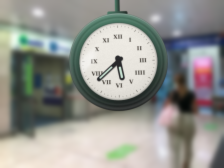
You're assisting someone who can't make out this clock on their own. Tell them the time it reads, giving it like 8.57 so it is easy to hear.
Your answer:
5.38
